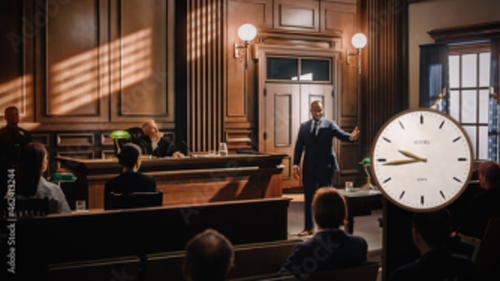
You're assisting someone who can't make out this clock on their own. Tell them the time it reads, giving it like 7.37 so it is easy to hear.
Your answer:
9.44
